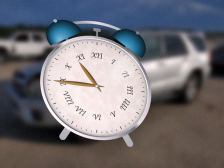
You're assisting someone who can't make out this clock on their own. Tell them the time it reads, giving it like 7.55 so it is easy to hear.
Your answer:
10.45
